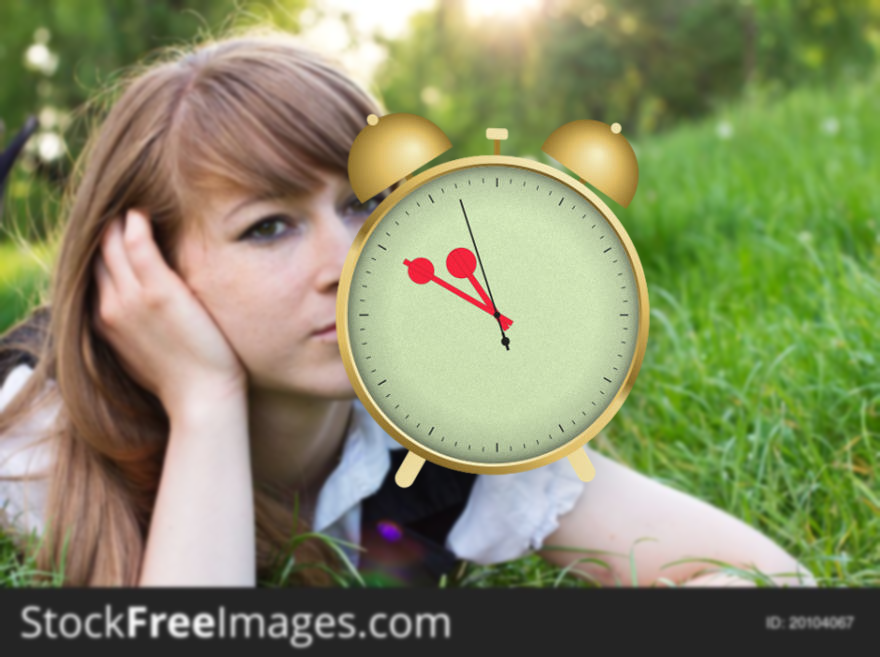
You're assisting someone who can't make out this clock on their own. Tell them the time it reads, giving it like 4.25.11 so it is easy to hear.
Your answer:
10.49.57
